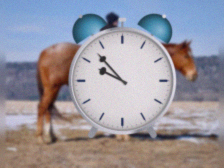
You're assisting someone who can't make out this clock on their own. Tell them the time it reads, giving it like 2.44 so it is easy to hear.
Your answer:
9.53
